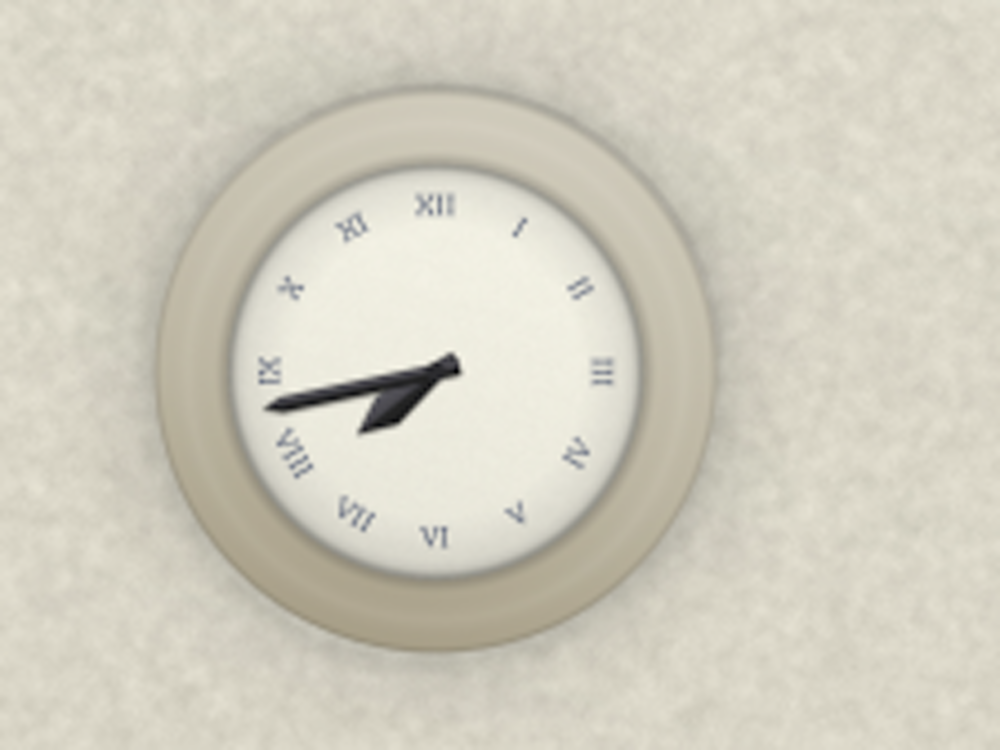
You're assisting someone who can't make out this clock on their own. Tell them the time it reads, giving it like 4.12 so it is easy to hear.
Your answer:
7.43
